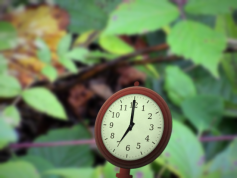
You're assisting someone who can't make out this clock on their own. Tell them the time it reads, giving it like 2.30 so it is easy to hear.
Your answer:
7.00
